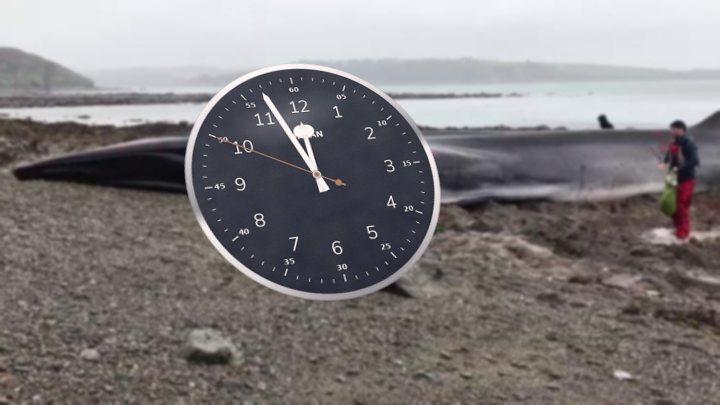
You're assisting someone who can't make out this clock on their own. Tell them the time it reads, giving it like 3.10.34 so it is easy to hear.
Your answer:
11.56.50
